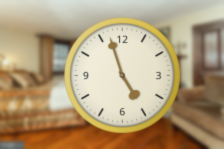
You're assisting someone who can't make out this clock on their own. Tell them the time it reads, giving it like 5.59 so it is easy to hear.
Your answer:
4.57
